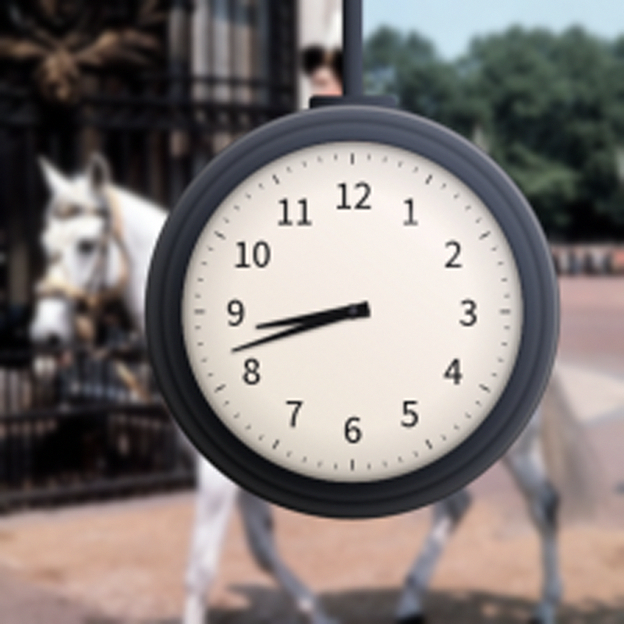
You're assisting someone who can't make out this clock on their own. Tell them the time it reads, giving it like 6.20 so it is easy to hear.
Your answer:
8.42
